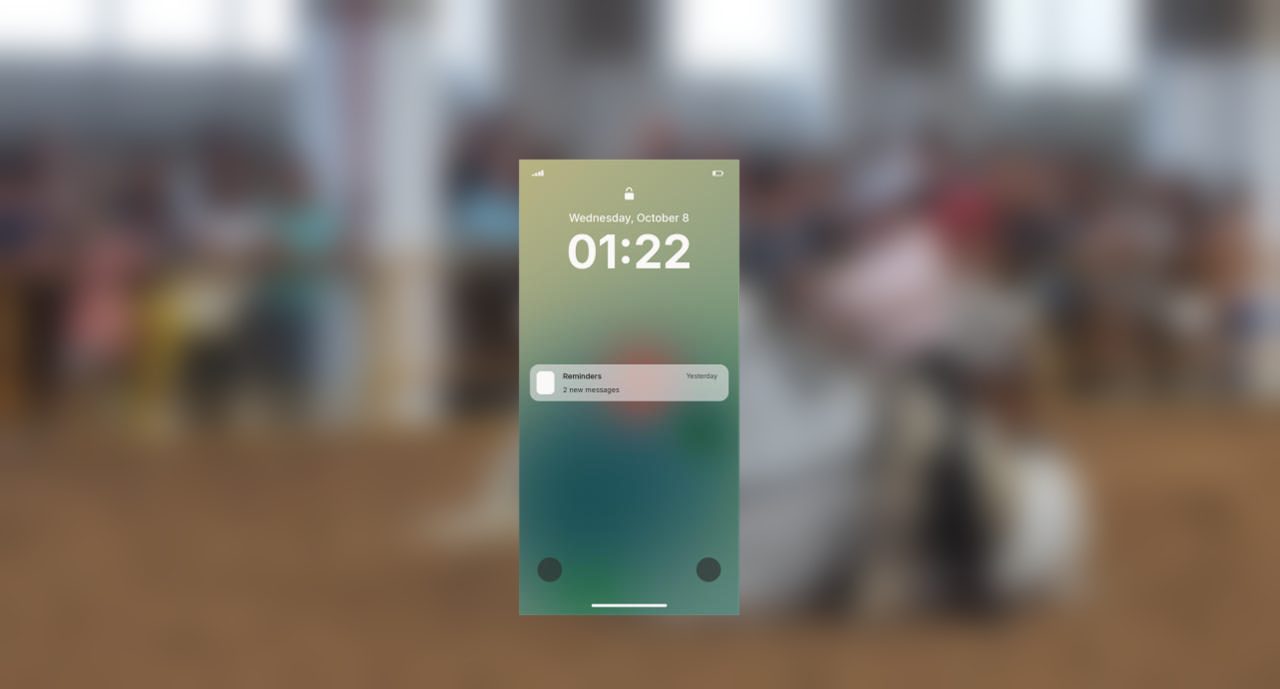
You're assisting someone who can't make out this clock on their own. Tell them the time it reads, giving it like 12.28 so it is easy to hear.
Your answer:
1.22
